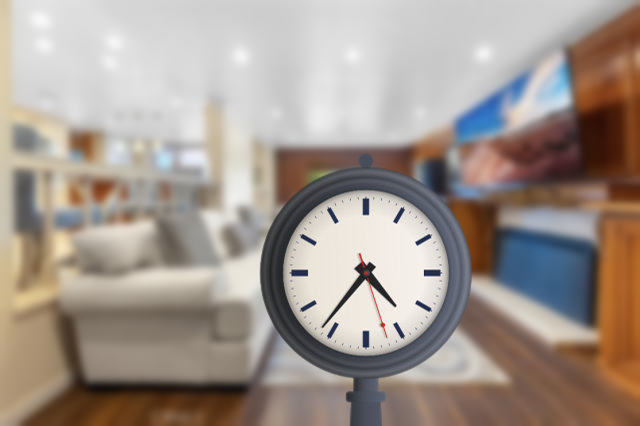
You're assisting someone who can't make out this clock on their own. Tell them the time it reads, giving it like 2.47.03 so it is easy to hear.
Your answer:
4.36.27
